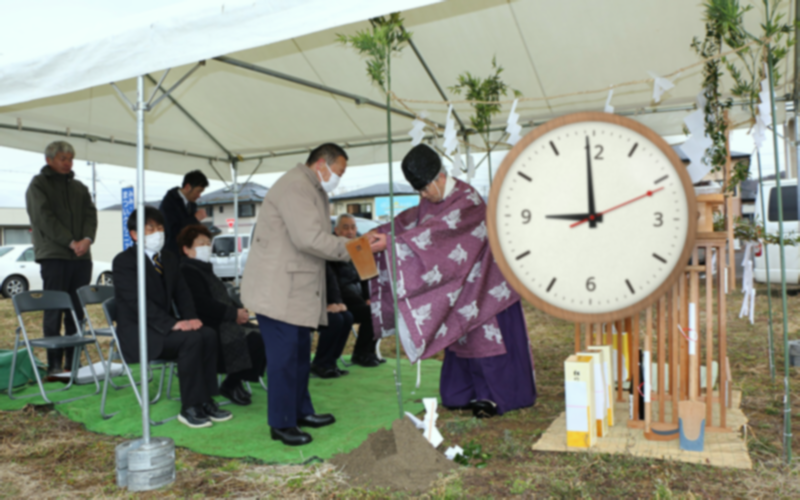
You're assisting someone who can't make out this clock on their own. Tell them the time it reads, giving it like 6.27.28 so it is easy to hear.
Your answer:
8.59.11
